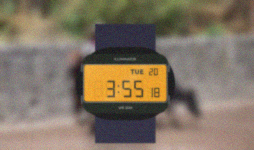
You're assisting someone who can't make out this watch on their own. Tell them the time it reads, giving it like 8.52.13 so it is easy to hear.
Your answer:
3.55.18
